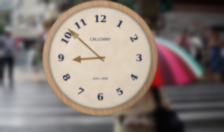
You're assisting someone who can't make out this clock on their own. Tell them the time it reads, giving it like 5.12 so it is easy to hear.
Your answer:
8.52
